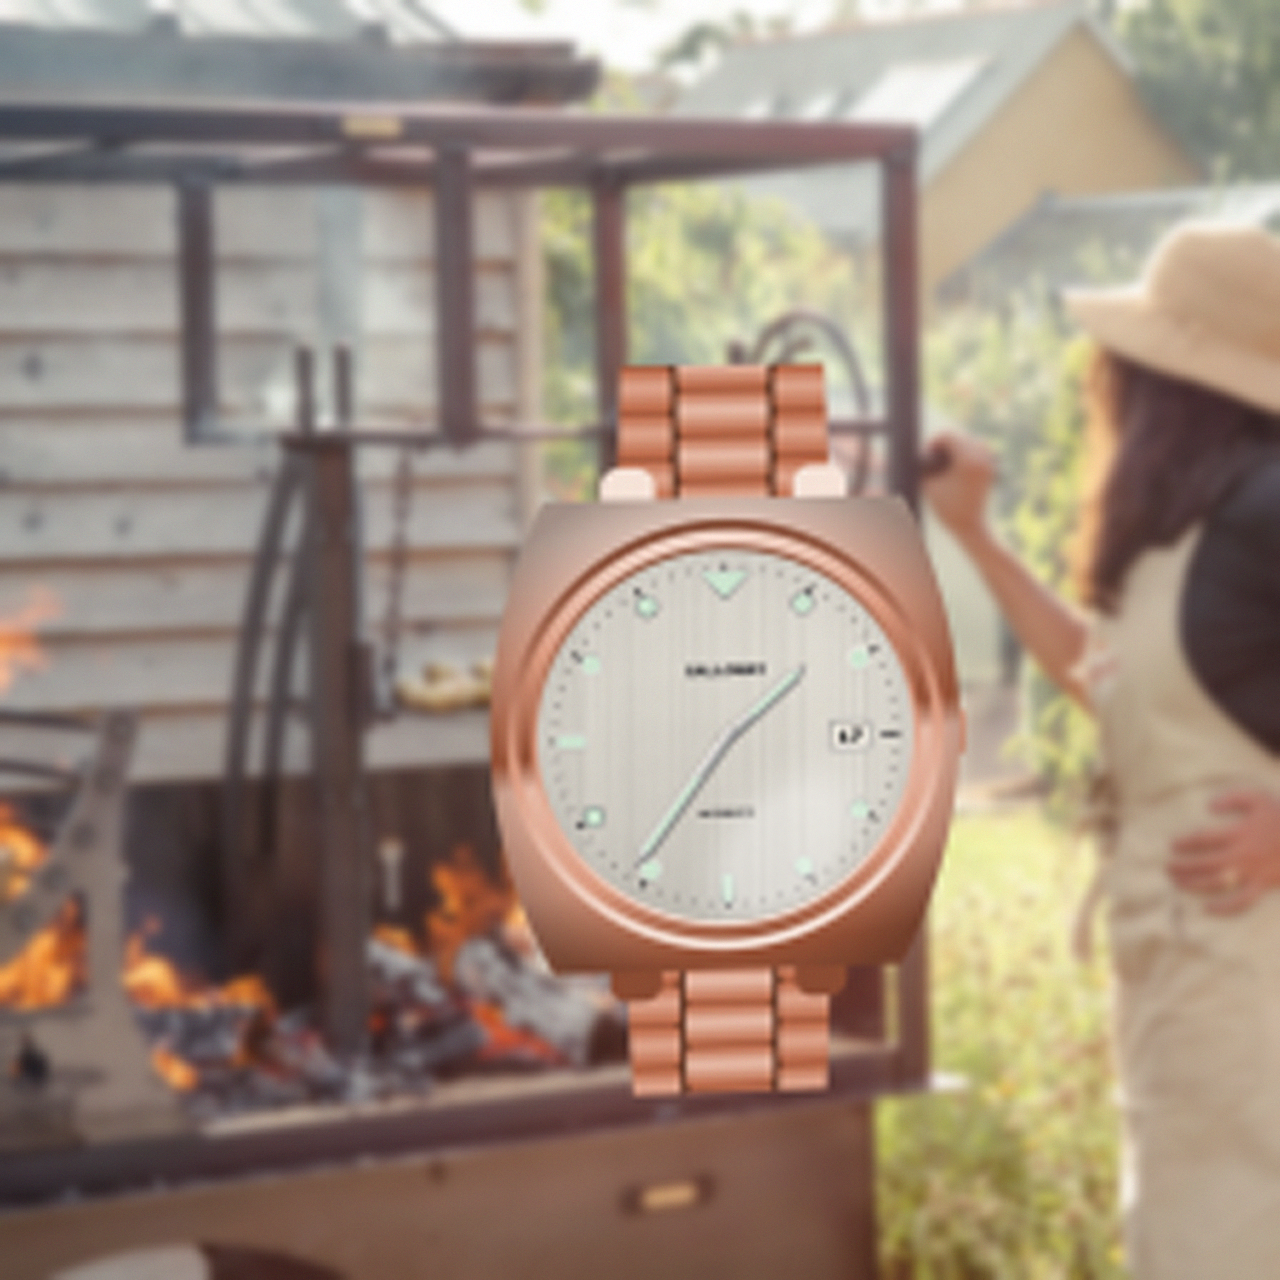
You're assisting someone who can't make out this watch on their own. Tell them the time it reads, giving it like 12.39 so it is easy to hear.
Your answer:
1.36
